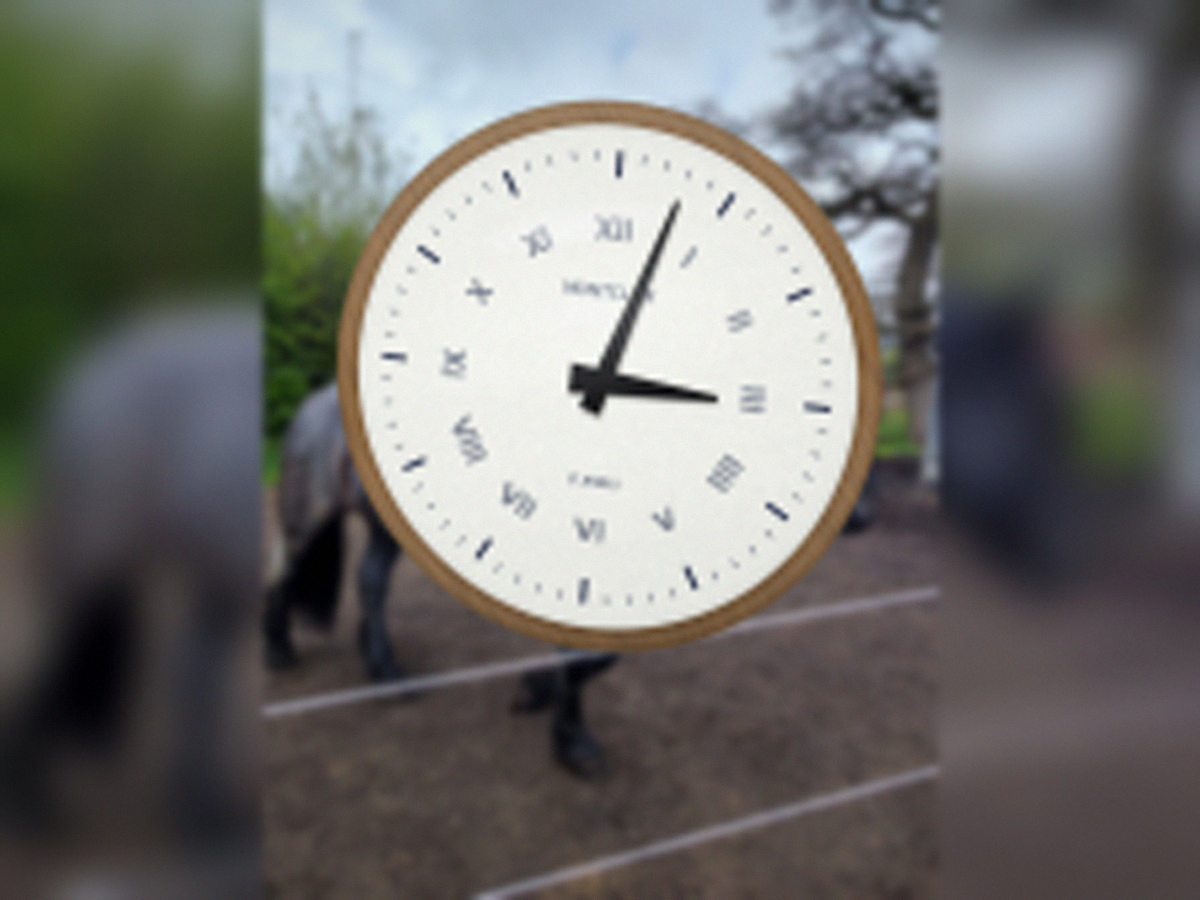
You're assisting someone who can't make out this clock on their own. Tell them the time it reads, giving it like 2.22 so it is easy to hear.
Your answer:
3.03
